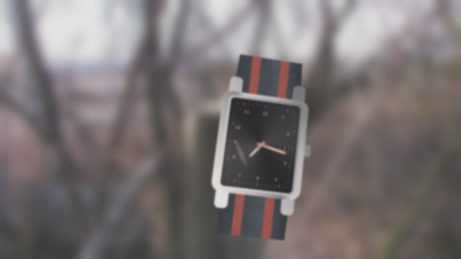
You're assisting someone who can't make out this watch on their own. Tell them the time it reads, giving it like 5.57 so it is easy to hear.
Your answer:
7.17
